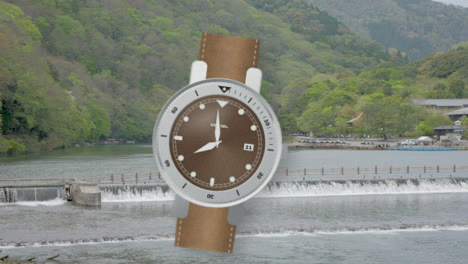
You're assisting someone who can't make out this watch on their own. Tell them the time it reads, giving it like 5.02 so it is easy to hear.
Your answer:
7.59
